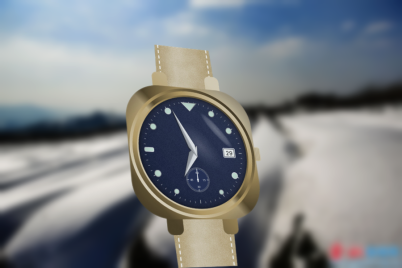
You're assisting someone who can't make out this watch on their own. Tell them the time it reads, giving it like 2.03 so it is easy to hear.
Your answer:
6.56
